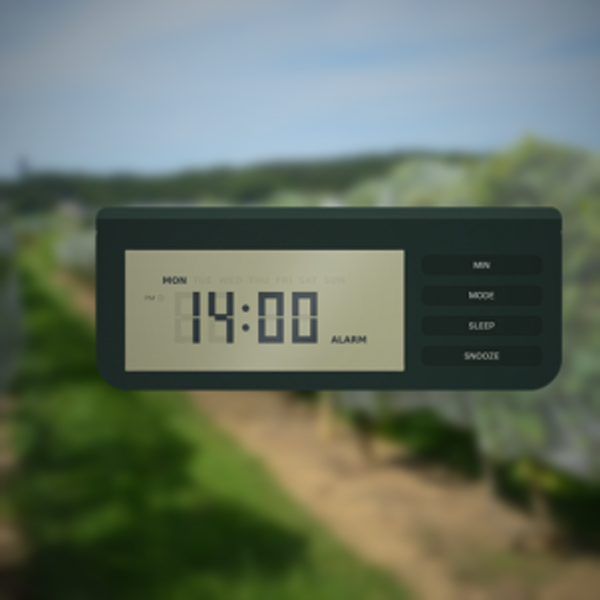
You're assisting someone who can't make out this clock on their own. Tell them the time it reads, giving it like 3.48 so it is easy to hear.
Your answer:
14.00
